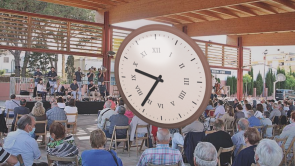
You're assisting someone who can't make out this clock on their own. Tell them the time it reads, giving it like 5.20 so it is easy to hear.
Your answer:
9.36
